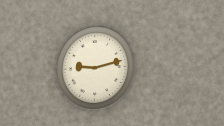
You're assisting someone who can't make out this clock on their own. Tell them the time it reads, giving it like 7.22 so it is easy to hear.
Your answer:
9.13
